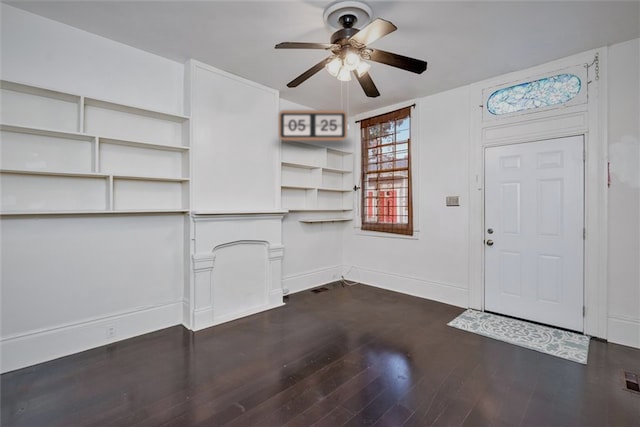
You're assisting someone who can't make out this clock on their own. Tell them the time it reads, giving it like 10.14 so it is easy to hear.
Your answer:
5.25
